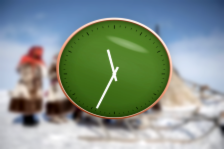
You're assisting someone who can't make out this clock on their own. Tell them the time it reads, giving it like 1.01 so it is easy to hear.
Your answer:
11.34
